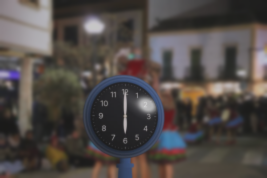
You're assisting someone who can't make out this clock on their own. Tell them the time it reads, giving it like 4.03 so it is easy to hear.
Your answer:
6.00
